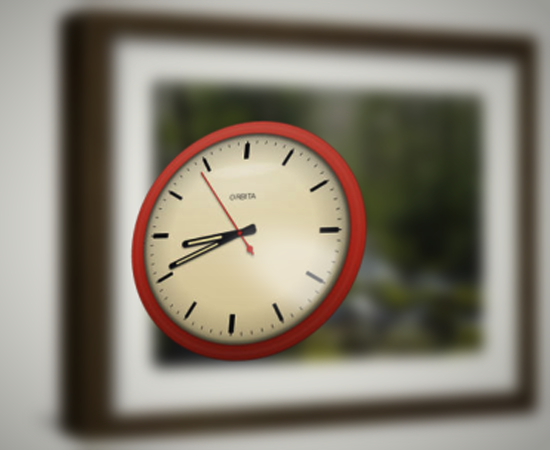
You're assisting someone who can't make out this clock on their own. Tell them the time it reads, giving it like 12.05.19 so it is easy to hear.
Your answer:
8.40.54
